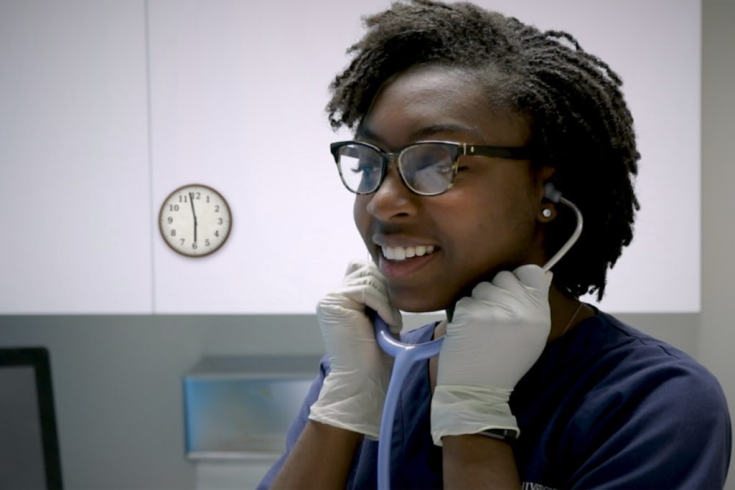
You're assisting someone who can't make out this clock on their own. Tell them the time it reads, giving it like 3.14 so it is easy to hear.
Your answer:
5.58
